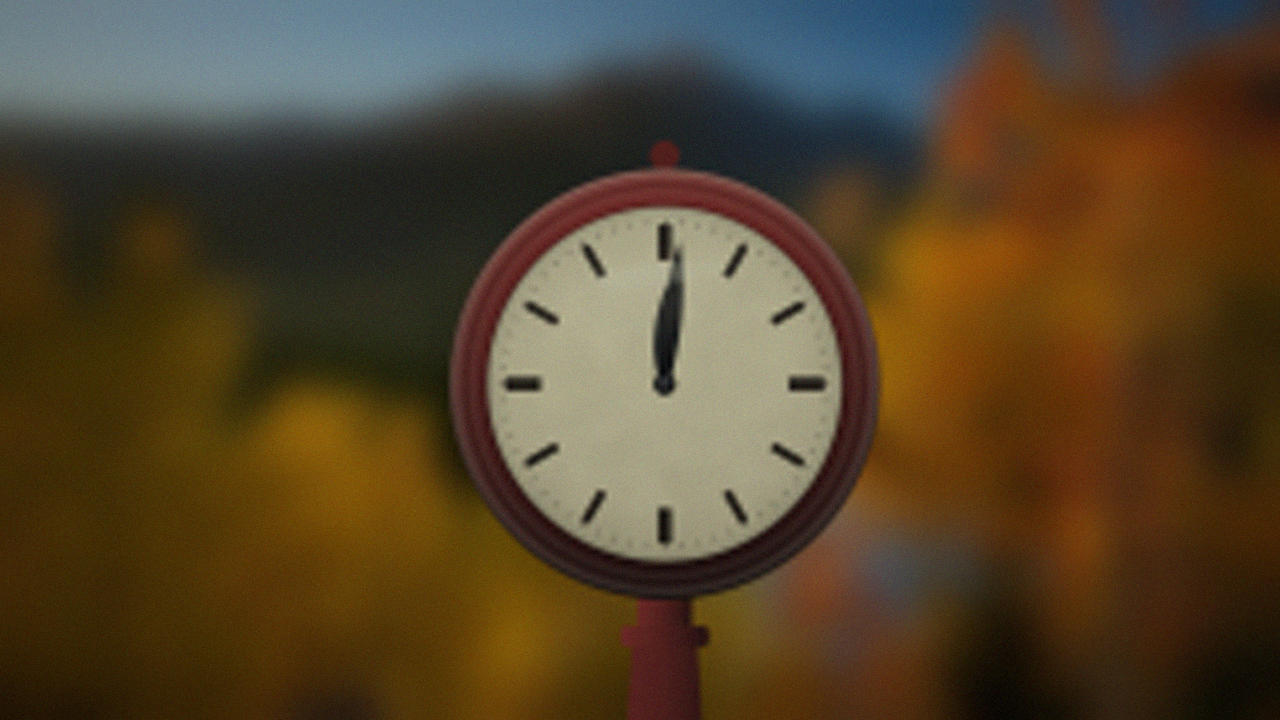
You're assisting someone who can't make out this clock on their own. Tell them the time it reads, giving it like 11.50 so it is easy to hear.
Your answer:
12.01
